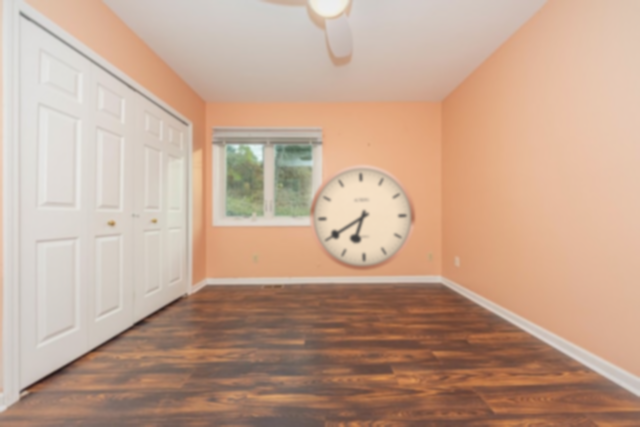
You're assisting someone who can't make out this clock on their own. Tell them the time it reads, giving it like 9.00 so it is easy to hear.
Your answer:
6.40
